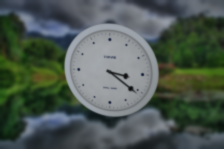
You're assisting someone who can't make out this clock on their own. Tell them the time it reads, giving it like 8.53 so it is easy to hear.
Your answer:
3.21
